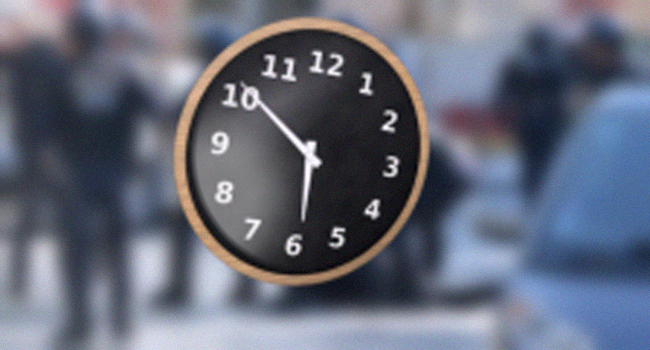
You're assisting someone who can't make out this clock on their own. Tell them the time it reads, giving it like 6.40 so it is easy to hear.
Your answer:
5.51
